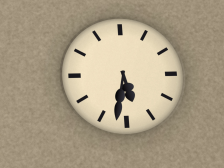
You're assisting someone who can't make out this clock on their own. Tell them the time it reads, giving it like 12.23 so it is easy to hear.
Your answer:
5.32
